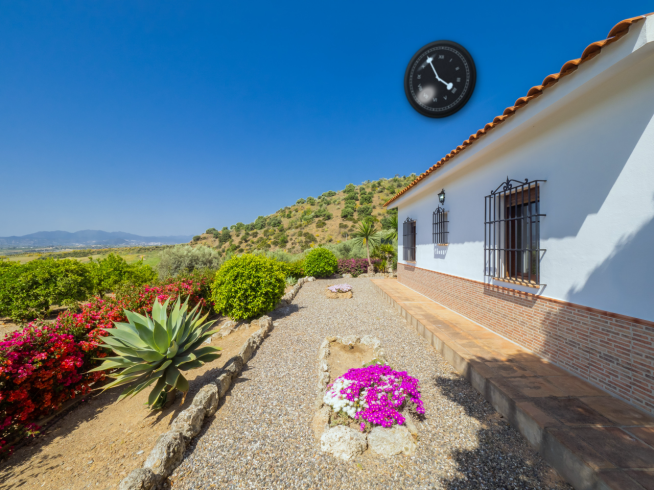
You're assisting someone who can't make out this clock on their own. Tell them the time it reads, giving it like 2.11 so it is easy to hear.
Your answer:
3.54
